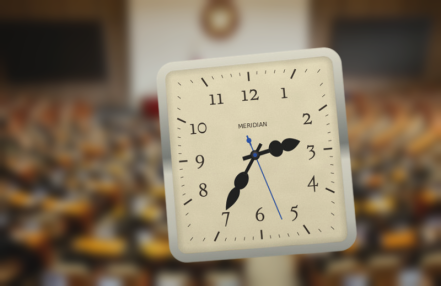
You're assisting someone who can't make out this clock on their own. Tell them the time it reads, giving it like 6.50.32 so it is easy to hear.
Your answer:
2.35.27
